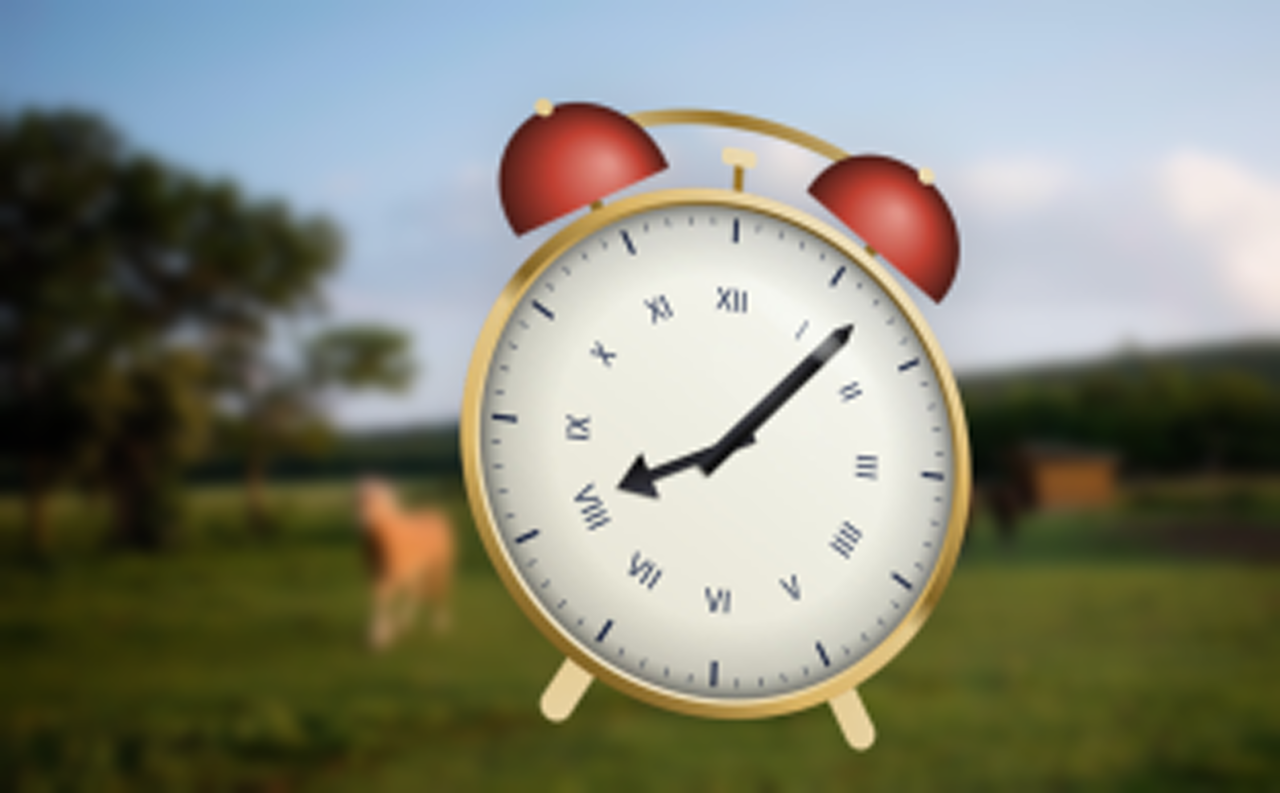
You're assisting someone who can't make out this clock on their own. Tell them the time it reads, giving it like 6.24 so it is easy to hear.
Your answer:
8.07
